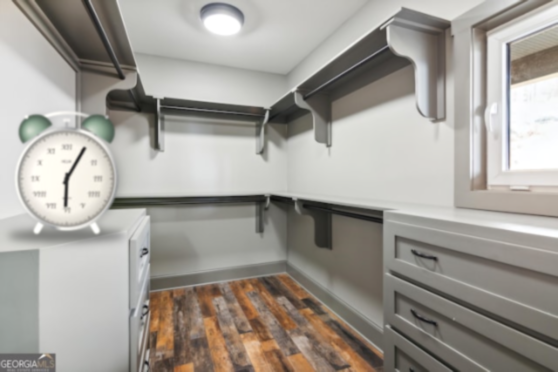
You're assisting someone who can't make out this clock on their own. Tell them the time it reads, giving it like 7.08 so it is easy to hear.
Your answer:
6.05
